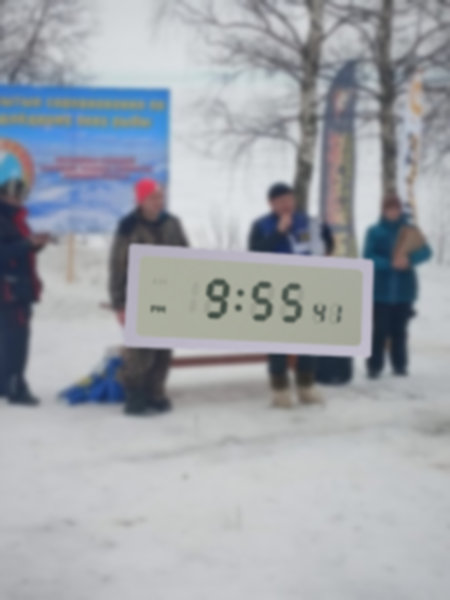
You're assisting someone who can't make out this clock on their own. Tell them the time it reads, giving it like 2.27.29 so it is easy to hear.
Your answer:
9.55.41
